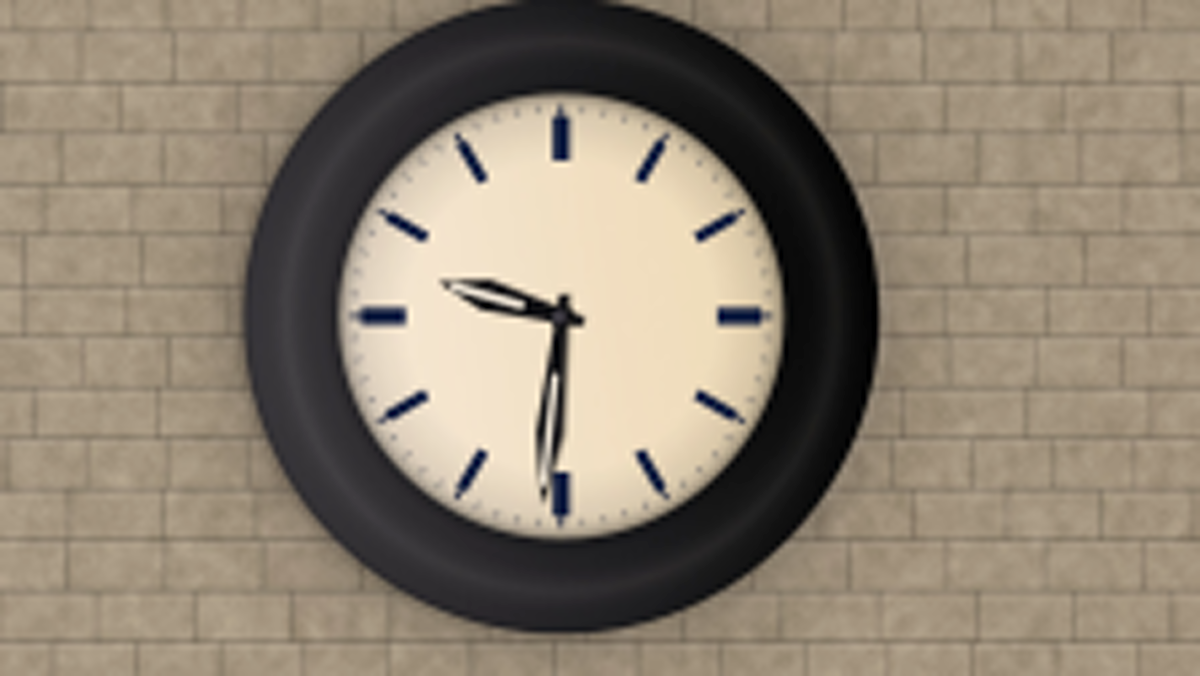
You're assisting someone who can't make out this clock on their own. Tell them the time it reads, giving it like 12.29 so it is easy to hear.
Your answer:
9.31
